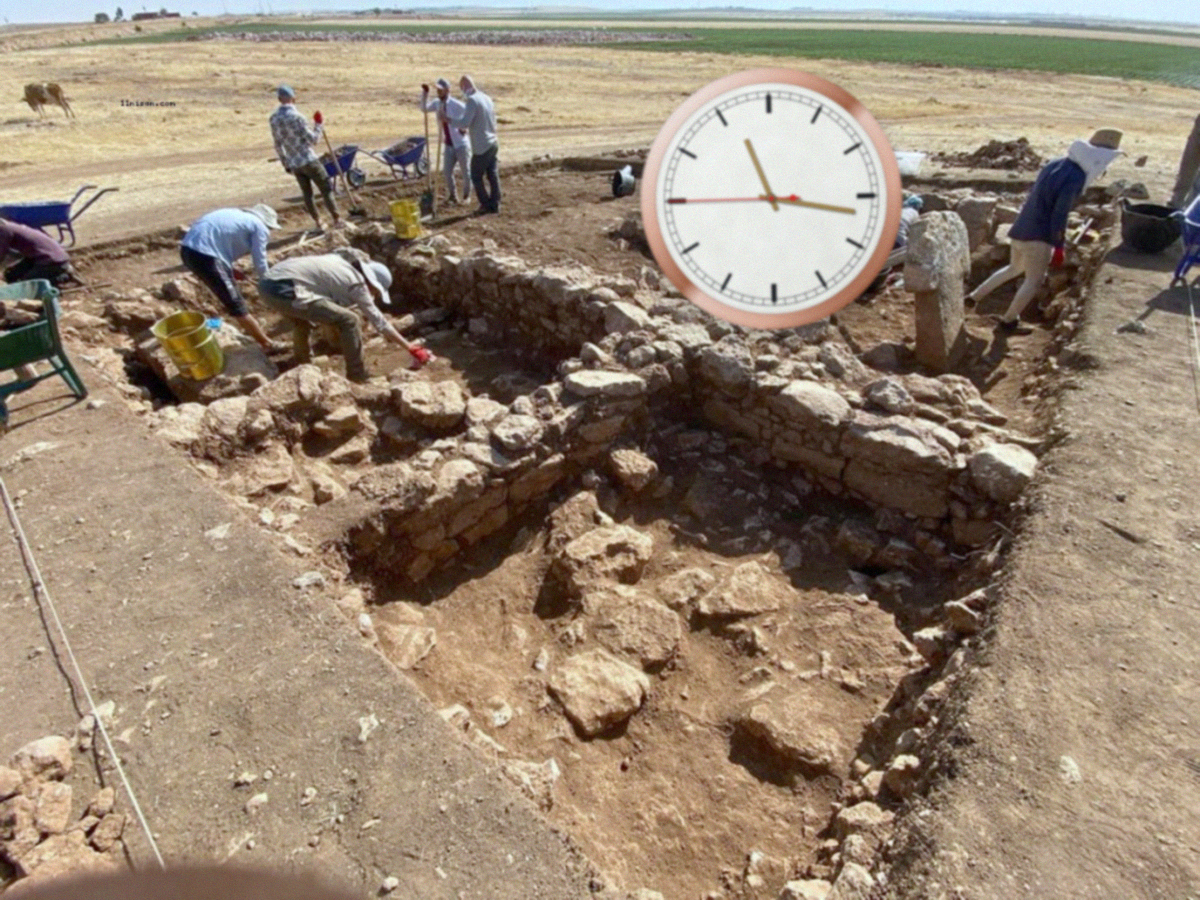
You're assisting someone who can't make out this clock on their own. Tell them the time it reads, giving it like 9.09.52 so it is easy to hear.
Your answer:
11.16.45
